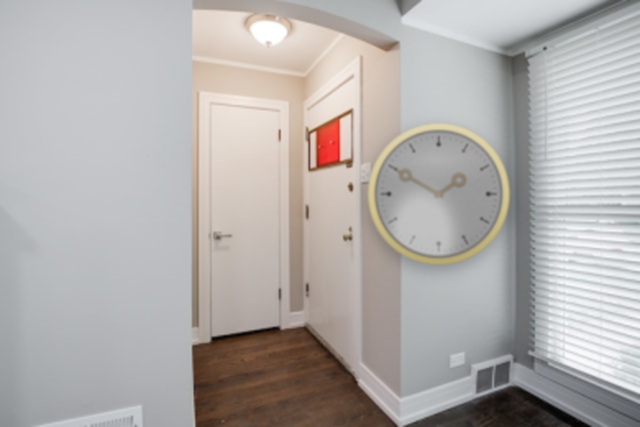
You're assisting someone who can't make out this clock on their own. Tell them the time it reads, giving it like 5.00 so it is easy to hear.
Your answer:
1.50
